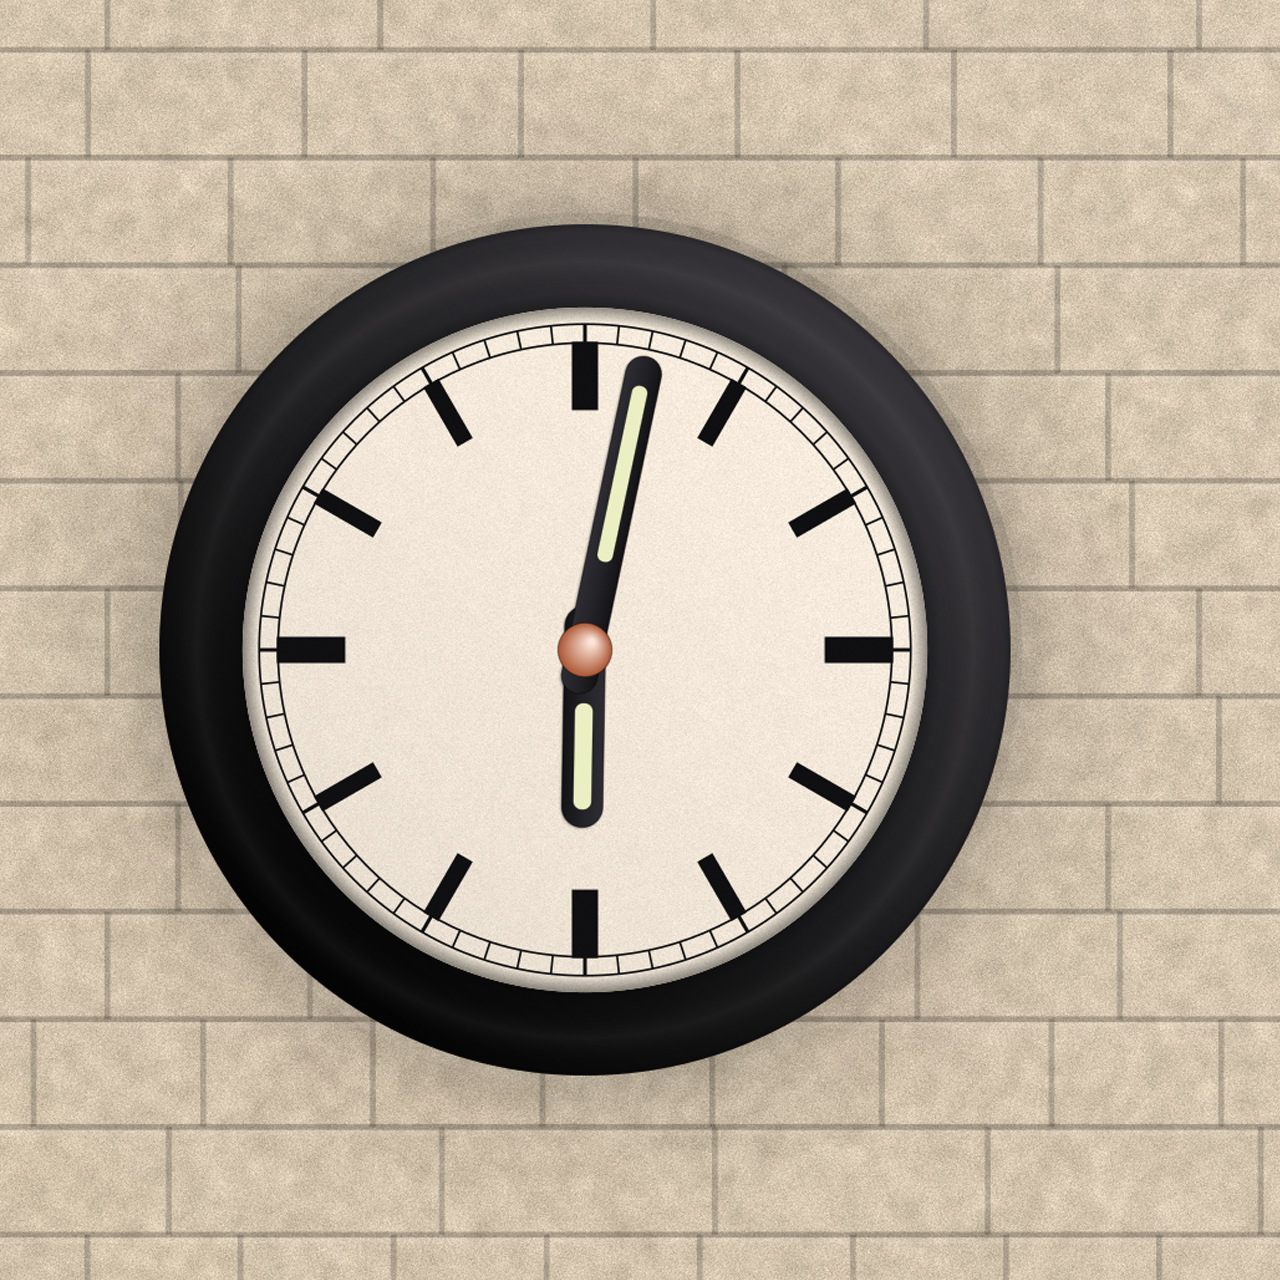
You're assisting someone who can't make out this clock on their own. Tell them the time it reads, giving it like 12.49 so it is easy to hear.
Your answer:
6.02
